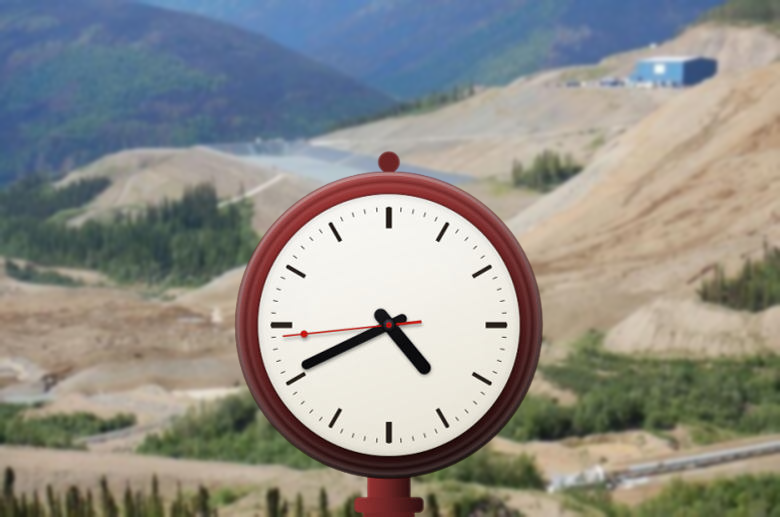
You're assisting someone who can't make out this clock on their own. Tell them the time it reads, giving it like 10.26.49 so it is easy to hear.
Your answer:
4.40.44
